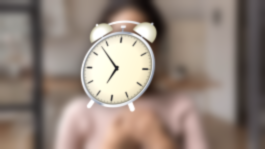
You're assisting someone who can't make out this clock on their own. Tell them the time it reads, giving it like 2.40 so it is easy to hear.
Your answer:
6.53
